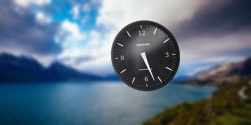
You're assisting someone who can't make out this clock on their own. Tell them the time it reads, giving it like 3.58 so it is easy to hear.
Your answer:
5.27
